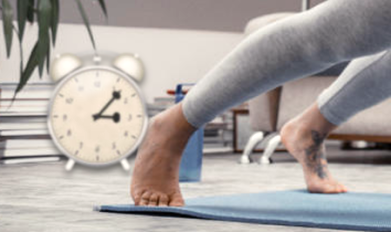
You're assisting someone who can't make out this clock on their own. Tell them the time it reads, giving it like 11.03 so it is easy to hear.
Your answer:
3.07
